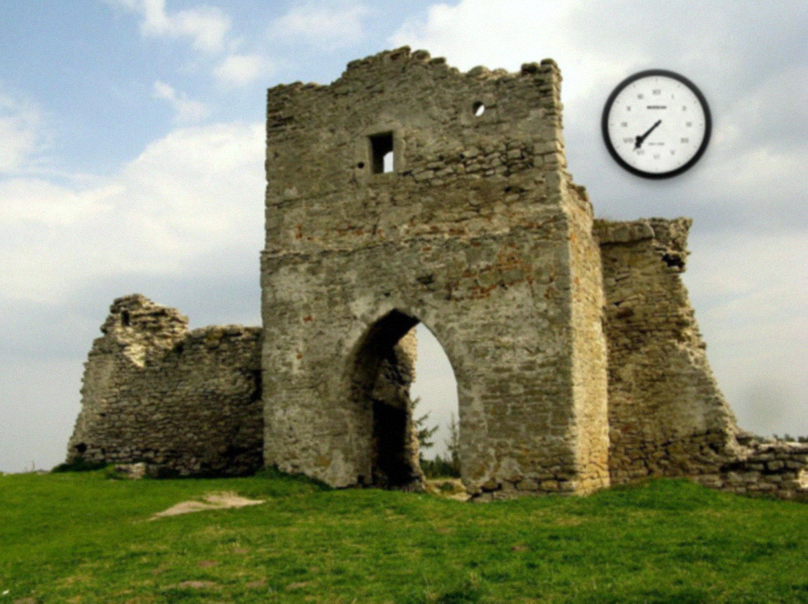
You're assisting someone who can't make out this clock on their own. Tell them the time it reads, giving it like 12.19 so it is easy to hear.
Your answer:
7.37
